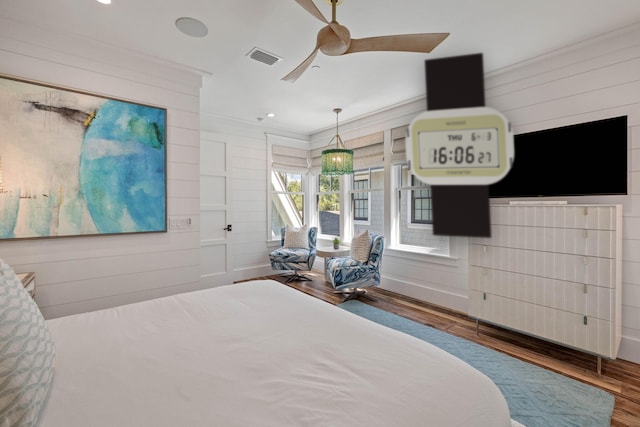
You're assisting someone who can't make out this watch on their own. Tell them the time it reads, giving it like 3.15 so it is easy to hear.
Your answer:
16.06
